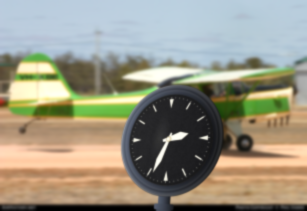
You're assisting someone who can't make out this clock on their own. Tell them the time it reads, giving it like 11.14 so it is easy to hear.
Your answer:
2.34
